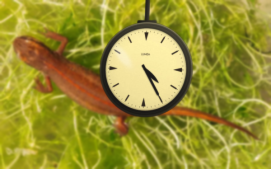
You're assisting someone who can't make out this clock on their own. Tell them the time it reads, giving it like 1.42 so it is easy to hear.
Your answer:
4.25
